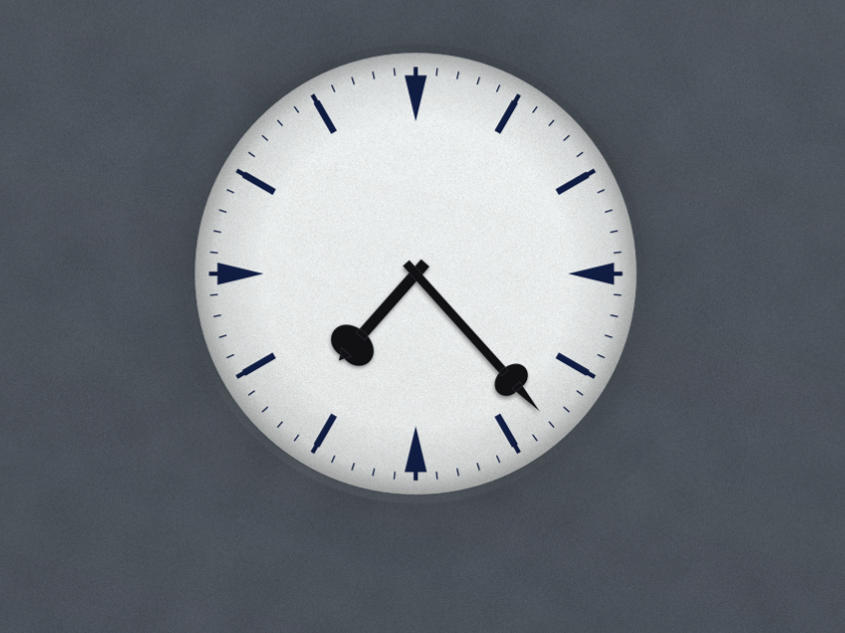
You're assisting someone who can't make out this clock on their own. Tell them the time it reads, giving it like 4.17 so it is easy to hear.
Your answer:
7.23
